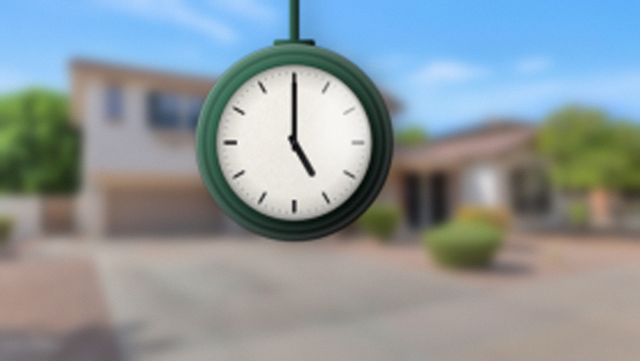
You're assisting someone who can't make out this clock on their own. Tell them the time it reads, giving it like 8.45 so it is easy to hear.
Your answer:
5.00
